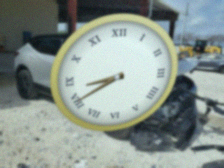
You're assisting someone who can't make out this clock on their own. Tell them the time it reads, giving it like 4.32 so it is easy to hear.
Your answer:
8.40
